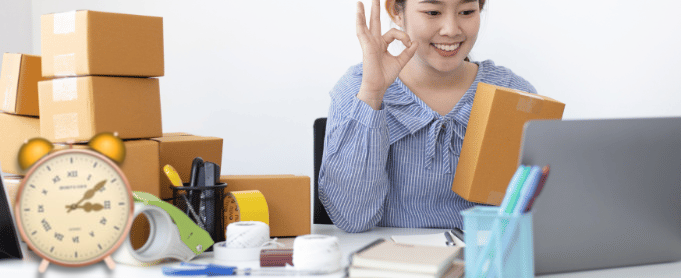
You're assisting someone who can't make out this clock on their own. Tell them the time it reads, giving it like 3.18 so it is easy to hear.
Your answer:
3.09
